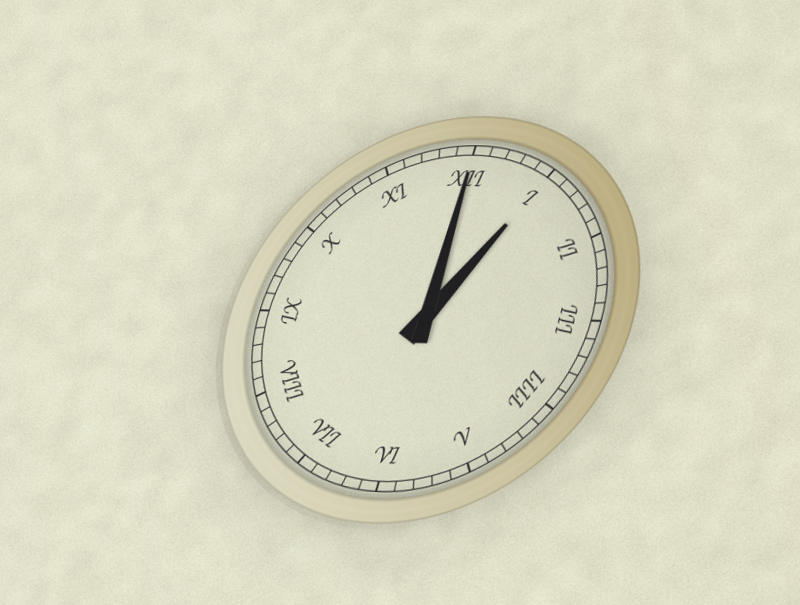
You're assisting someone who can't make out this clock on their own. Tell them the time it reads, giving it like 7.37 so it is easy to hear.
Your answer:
1.00
